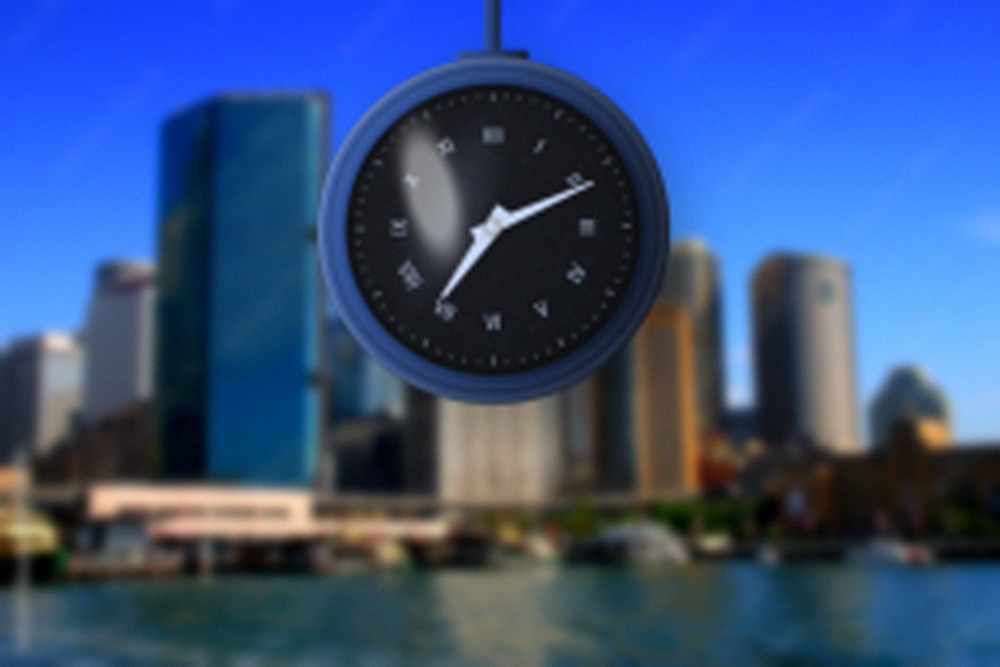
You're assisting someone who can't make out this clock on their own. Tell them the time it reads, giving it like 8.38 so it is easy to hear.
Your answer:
7.11
